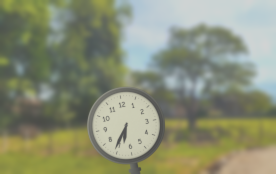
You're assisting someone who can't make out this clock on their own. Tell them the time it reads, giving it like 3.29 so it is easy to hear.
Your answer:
6.36
